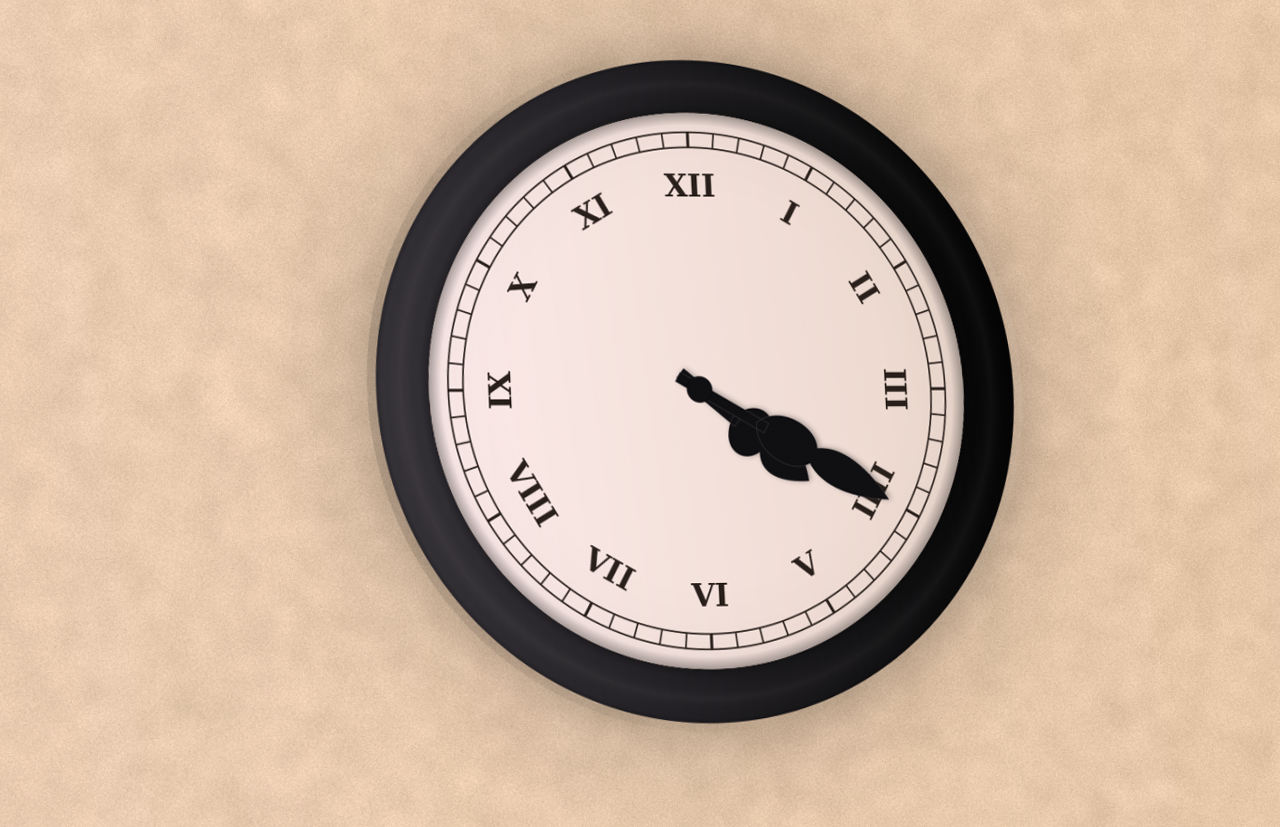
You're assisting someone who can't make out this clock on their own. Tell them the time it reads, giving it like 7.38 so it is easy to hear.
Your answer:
4.20
